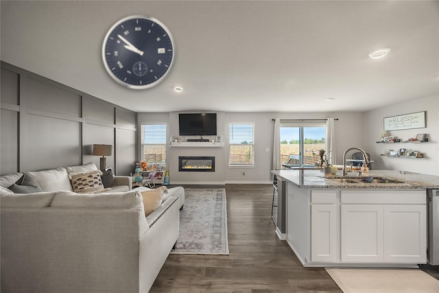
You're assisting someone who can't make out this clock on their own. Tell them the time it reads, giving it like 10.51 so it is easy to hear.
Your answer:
9.52
